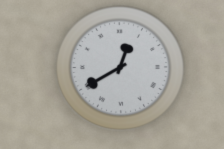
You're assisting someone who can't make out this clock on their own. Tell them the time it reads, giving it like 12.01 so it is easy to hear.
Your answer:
12.40
